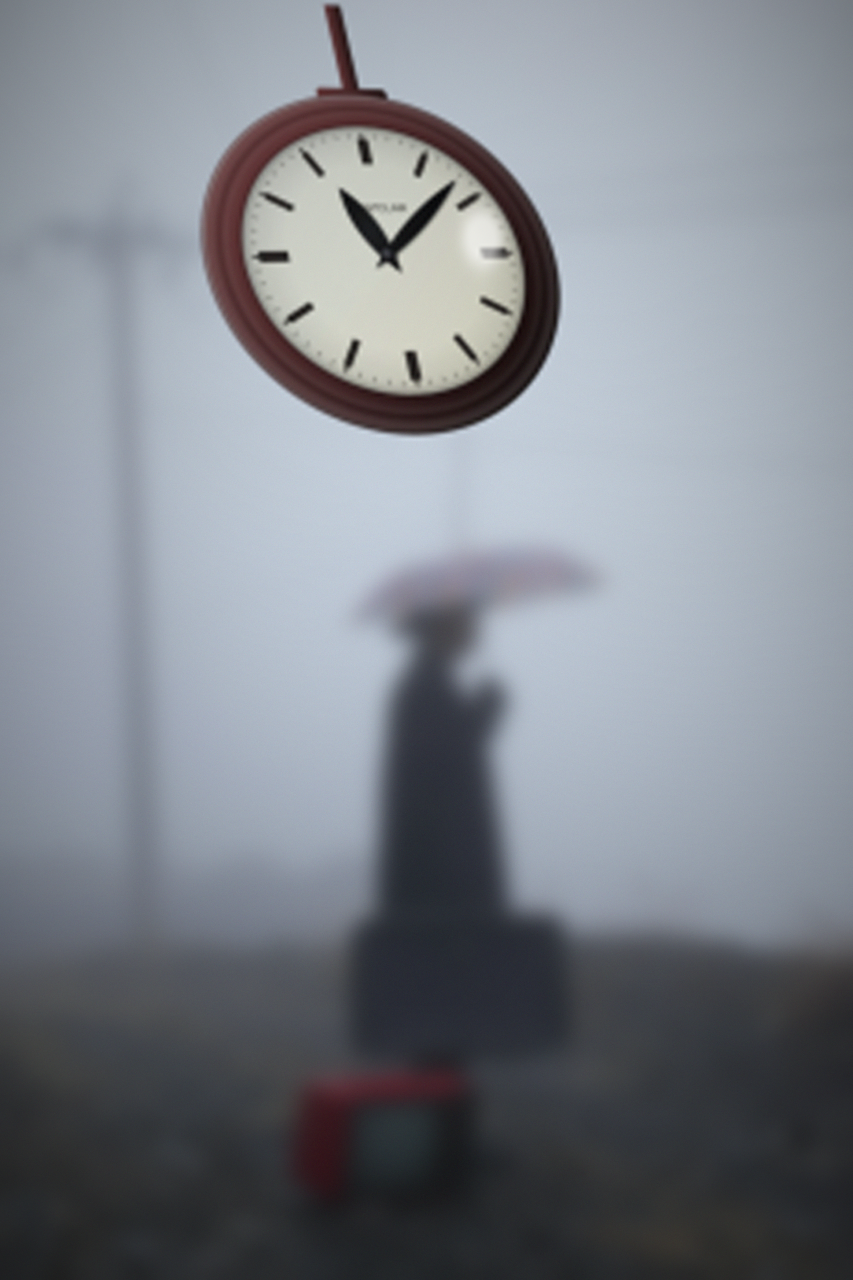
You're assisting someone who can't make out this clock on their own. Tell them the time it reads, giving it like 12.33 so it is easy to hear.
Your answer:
11.08
